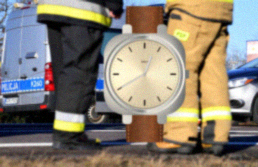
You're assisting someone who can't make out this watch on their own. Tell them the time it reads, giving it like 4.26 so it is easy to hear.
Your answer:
12.40
